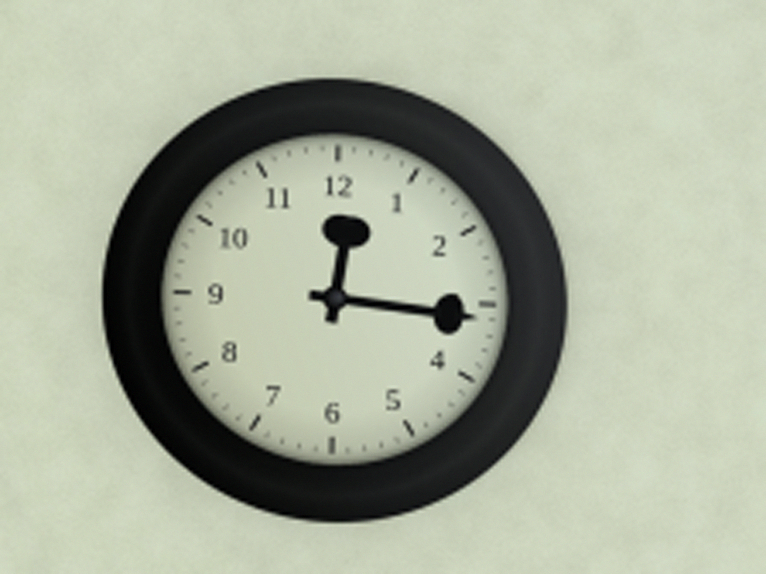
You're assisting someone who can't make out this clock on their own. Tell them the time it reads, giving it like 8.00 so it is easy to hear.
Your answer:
12.16
